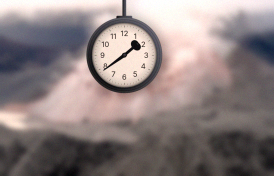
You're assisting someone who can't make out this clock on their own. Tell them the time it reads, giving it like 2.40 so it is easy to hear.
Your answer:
1.39
